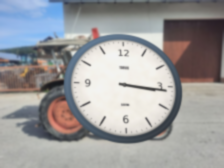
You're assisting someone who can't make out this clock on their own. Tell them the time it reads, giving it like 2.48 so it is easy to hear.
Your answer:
3.16
